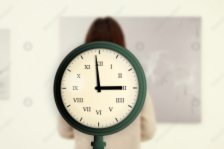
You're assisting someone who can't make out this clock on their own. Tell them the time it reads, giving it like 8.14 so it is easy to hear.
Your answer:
2.59
